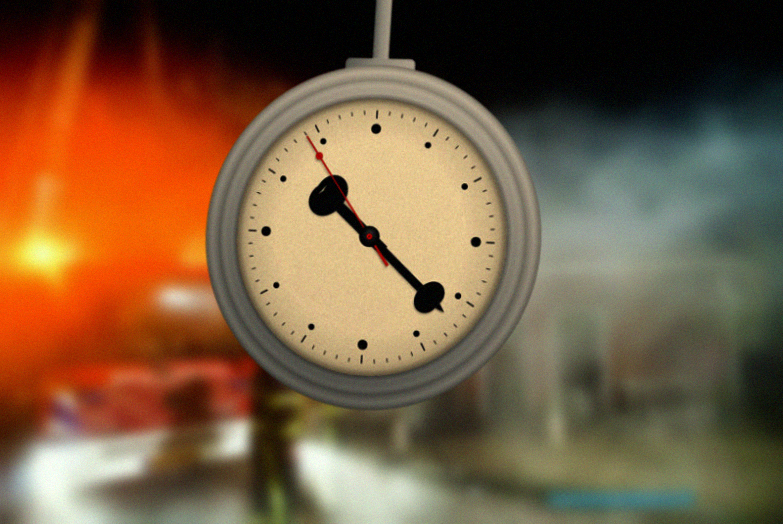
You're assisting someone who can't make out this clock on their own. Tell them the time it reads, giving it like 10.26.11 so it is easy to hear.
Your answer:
10.21.54
